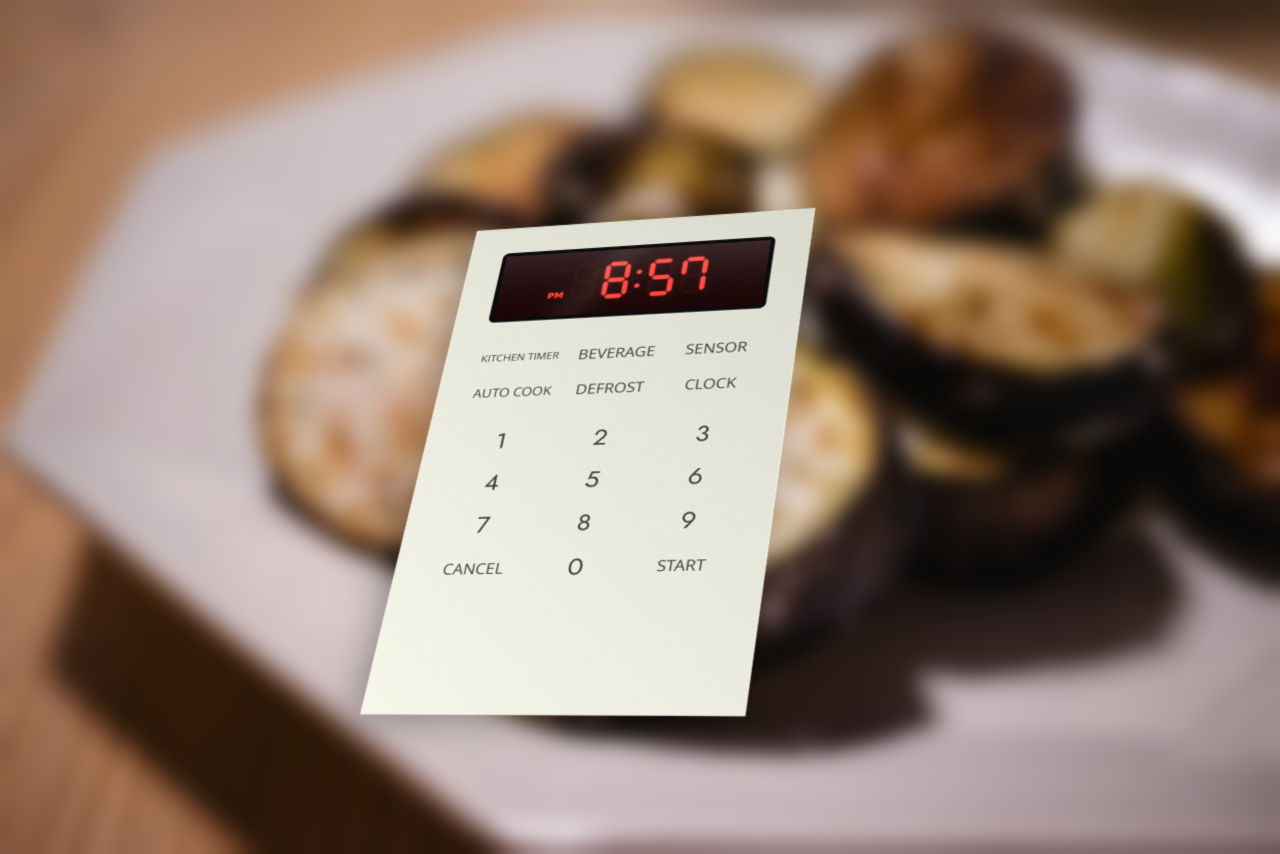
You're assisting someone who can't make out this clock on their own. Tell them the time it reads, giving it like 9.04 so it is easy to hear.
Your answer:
8.57
